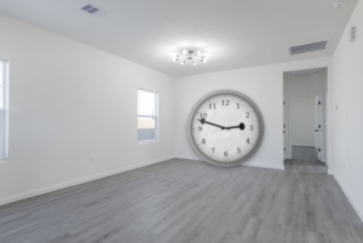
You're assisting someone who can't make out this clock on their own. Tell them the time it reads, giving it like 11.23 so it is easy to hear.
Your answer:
2.48
